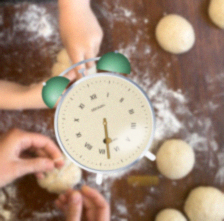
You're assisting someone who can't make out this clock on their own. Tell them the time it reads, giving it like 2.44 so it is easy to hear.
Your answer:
6.33
